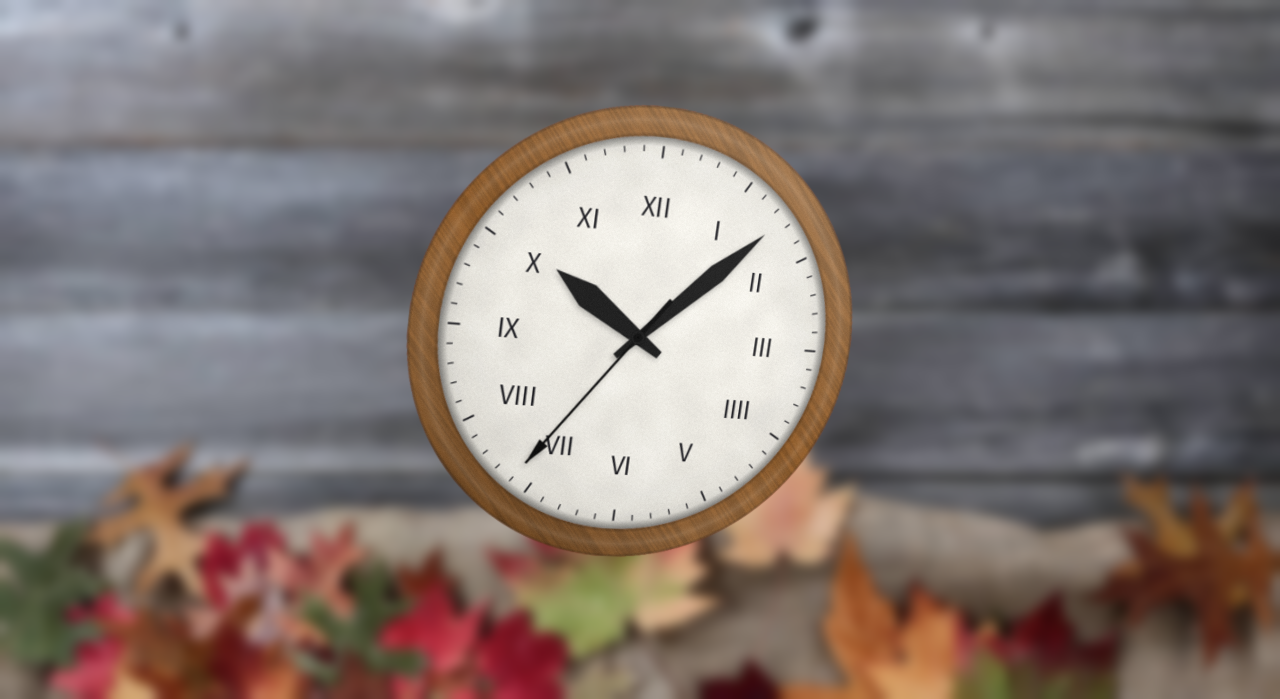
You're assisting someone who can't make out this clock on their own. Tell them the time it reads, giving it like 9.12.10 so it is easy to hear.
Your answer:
10.07.36
